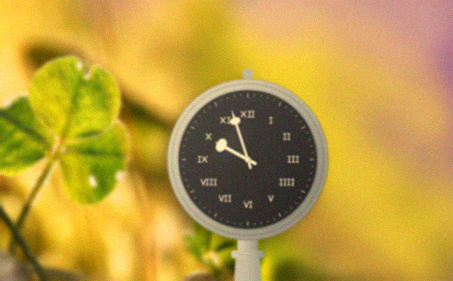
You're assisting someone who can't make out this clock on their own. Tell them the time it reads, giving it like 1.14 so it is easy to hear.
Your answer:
9.57
